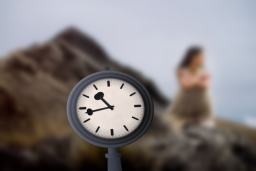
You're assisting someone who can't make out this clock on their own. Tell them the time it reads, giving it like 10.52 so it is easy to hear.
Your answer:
10.43
